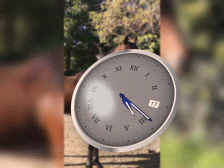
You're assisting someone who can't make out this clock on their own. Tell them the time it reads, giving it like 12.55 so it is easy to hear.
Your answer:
4.19
